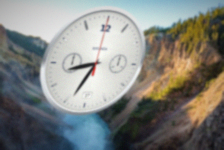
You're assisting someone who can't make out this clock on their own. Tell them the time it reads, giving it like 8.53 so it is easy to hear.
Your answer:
8.34
